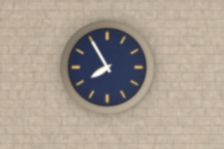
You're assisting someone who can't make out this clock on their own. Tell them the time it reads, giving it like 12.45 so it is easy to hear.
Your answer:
7.55
